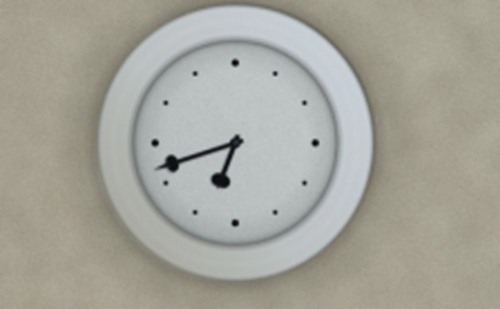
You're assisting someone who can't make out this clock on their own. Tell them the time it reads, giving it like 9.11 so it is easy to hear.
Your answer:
6.42
